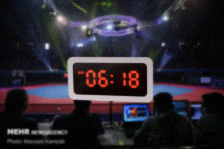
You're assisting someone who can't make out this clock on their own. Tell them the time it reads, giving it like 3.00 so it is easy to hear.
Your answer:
6.18
